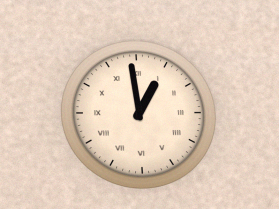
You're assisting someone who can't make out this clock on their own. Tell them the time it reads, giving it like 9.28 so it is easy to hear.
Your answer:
12.59
